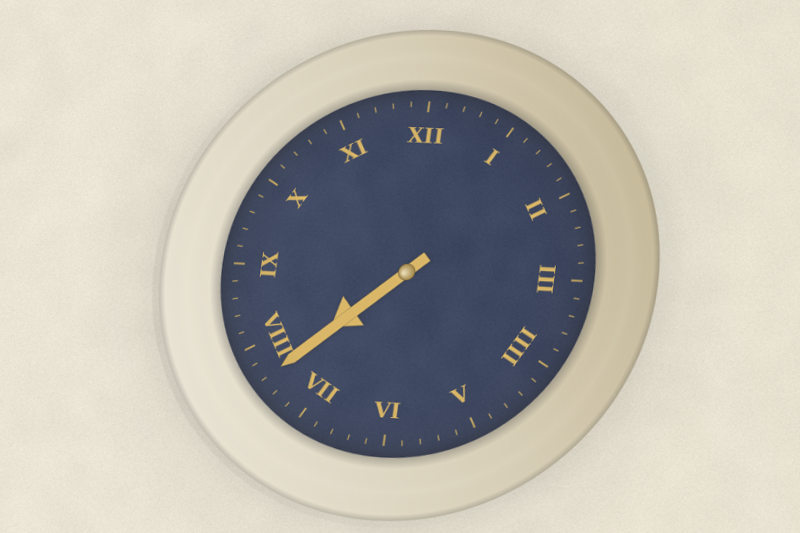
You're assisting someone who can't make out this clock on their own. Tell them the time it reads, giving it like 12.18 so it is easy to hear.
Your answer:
7.38
